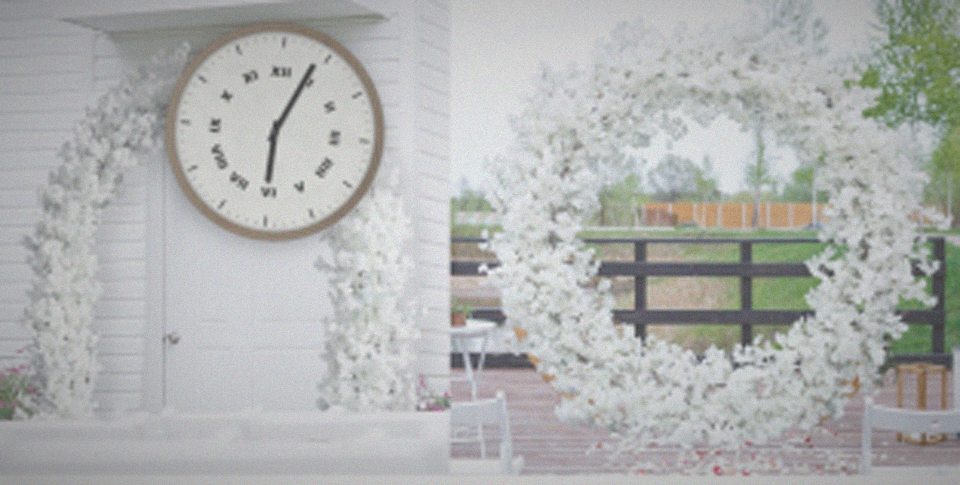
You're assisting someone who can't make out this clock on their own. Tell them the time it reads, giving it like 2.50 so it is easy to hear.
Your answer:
6.04
